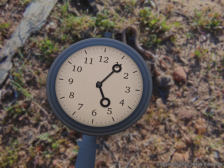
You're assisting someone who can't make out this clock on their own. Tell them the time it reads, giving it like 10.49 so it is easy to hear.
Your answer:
5.06
